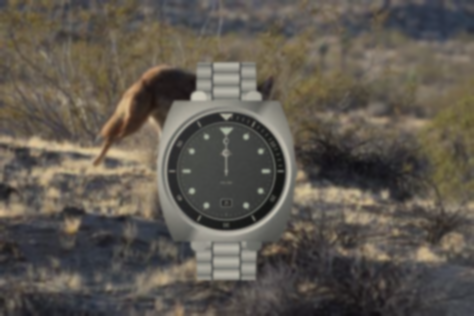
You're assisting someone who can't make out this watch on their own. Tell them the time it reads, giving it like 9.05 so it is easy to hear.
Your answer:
12.00
